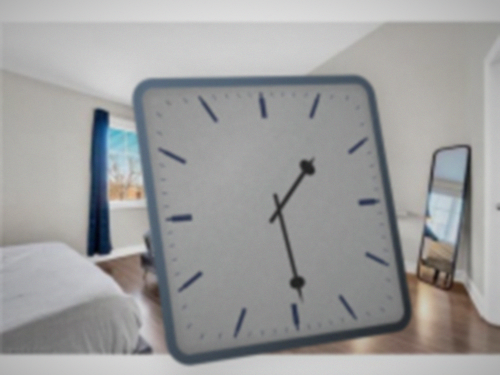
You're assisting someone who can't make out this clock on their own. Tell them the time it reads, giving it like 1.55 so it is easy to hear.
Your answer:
1.29
